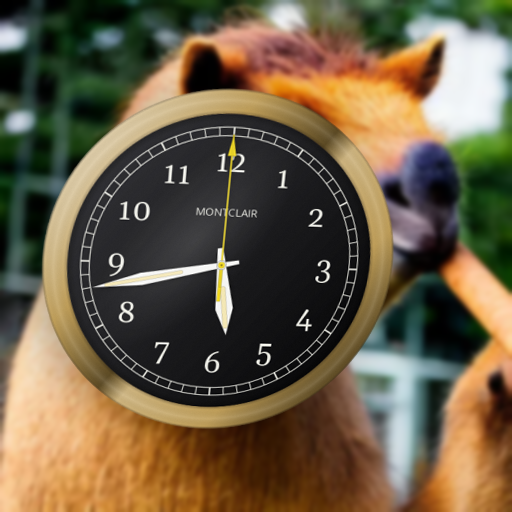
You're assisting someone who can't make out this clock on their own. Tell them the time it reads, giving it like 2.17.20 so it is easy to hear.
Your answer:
5.43.00
